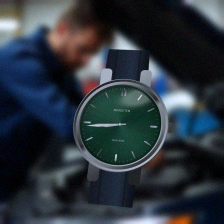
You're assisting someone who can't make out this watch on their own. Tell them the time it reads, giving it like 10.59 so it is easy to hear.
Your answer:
8.44
